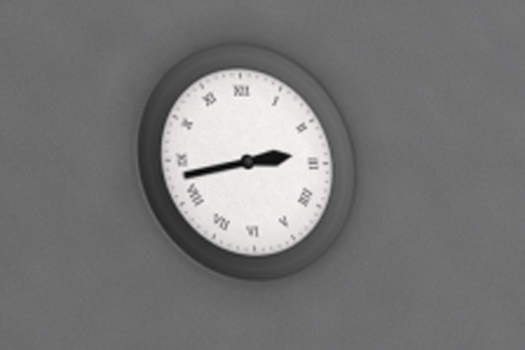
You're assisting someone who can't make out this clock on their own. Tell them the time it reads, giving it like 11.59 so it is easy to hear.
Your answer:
2.43
